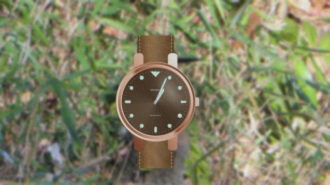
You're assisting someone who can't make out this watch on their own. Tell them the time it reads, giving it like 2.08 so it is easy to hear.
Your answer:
1.04
